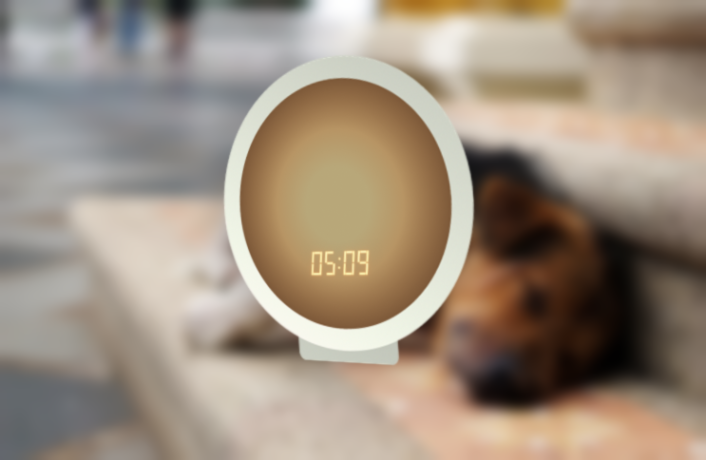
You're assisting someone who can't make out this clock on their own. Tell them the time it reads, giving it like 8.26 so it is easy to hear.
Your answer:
5.09
